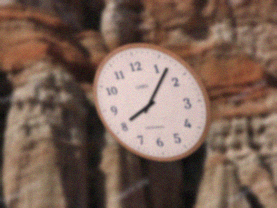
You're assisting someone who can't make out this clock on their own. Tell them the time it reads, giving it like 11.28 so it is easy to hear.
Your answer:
8.07
